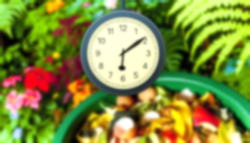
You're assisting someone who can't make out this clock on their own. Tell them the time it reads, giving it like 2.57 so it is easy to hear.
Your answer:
6.09
